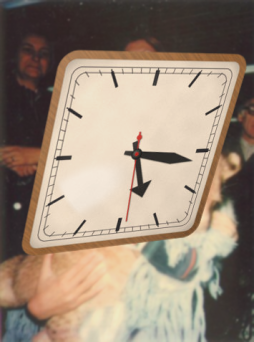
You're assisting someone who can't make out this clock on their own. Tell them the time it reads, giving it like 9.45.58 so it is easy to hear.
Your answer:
5.16.29
